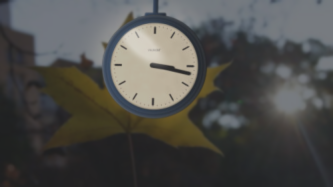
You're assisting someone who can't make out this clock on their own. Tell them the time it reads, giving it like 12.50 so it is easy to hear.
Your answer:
3.17
